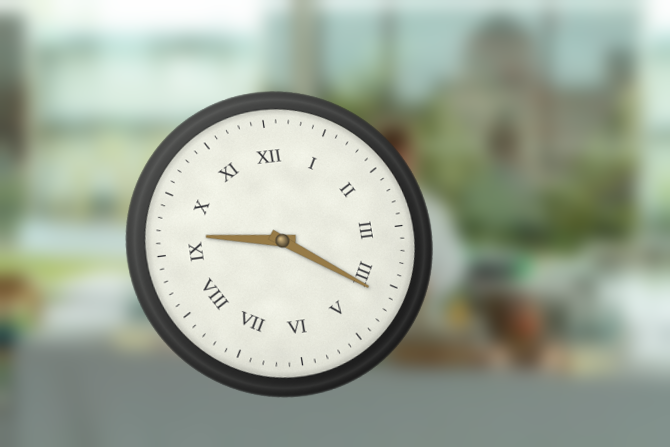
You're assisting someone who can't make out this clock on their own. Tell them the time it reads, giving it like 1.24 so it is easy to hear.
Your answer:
9.21
